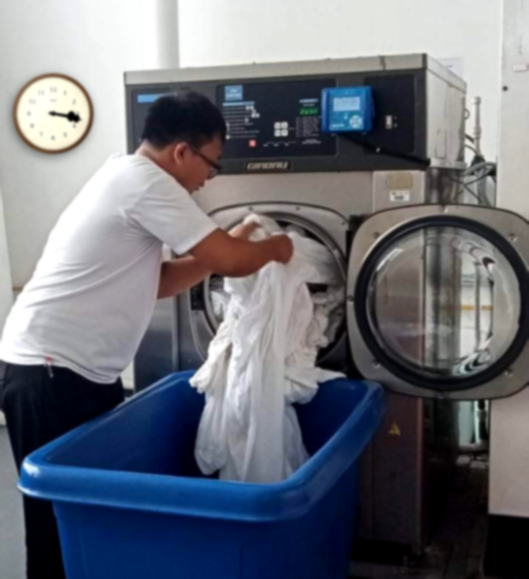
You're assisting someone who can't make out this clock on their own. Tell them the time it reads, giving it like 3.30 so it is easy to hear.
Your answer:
3.17
